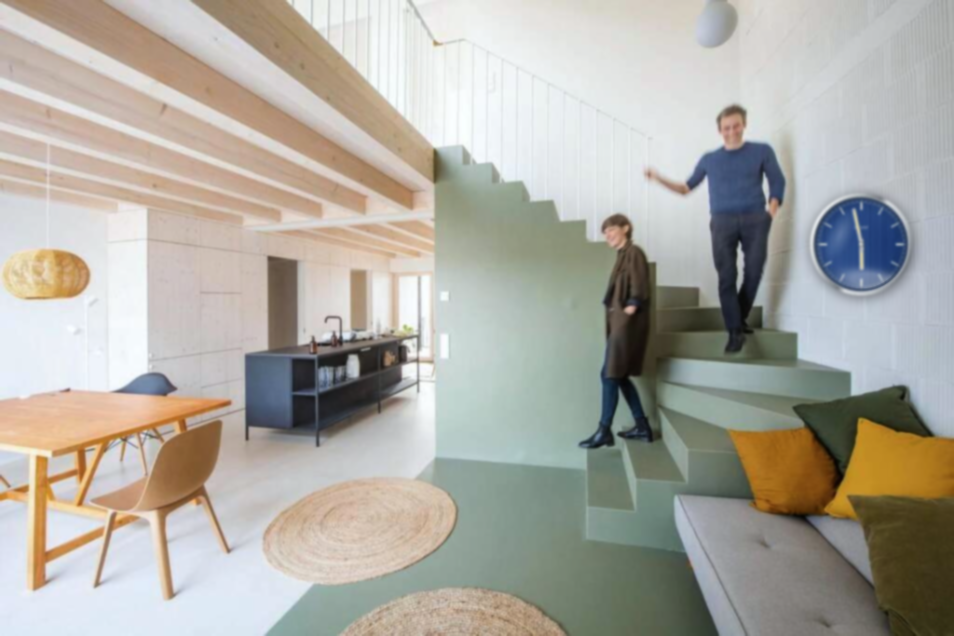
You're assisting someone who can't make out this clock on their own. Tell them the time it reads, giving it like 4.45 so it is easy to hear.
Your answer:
5.58
